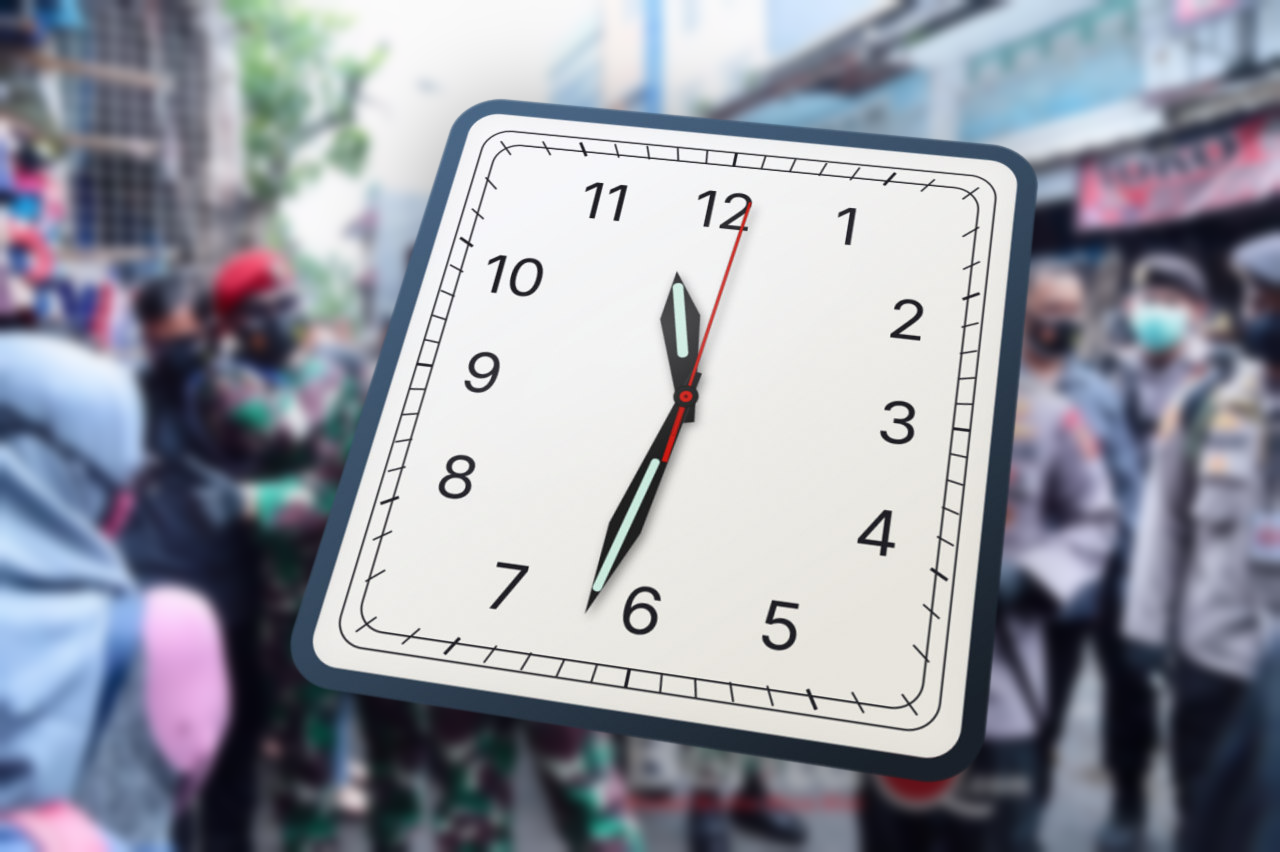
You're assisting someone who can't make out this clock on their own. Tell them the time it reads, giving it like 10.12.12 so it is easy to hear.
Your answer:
11.32.01
